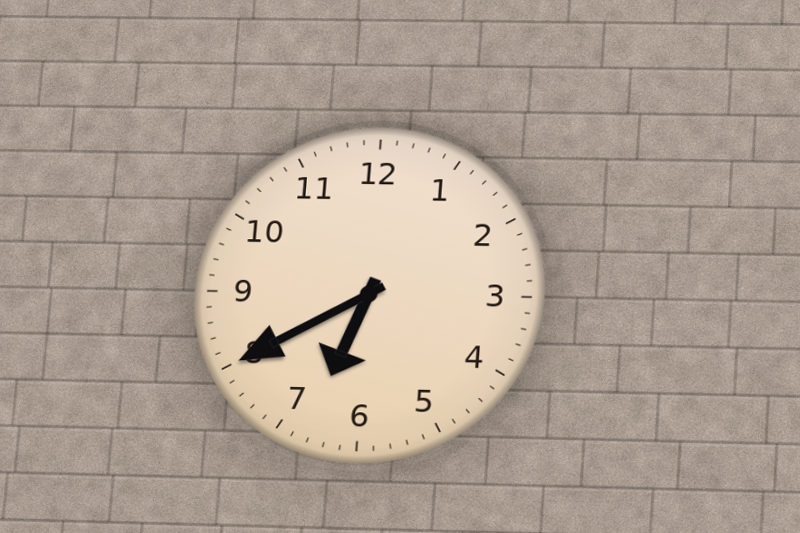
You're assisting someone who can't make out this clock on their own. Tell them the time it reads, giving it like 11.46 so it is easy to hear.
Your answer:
6.40
